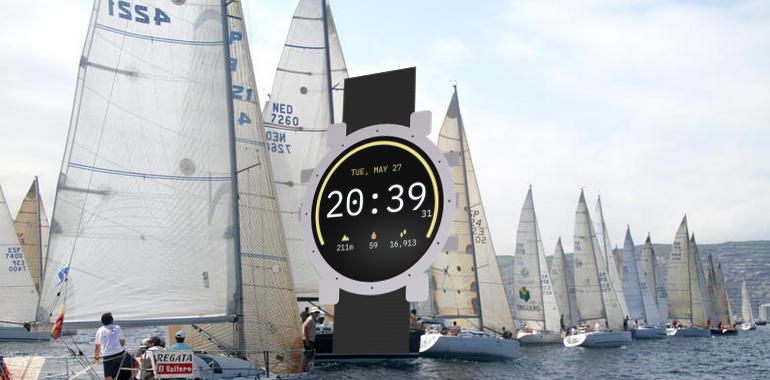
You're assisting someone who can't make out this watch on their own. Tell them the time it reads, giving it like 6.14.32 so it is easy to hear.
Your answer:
20.39.31
